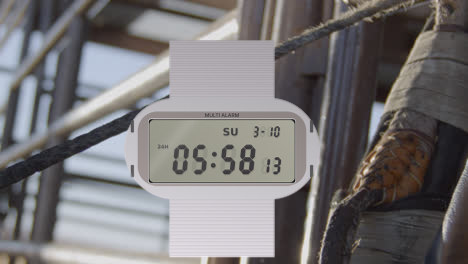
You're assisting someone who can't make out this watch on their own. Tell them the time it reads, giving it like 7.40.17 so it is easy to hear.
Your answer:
5.58.13
